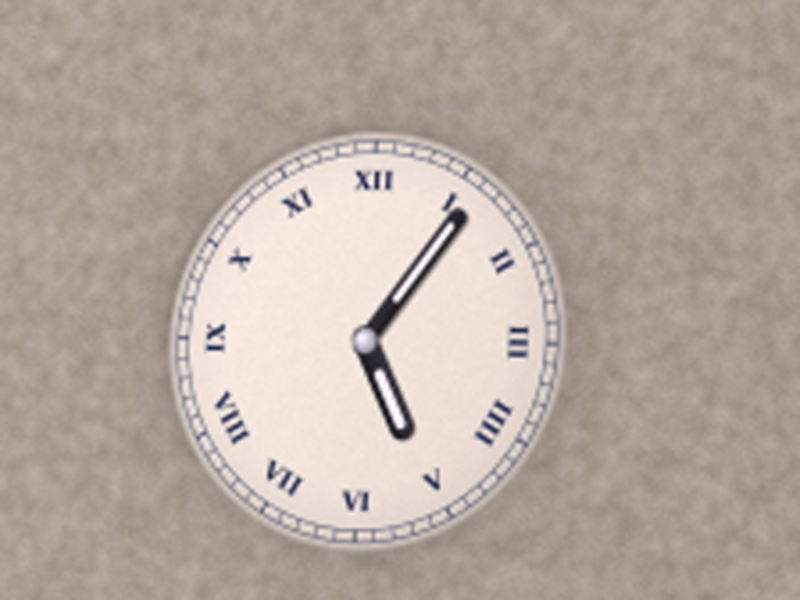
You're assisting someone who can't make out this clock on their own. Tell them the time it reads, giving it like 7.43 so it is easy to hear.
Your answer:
5.06
